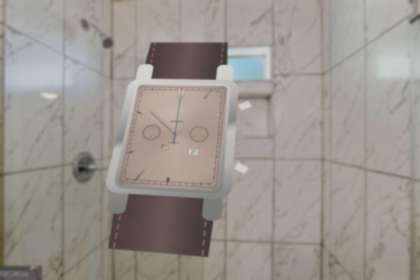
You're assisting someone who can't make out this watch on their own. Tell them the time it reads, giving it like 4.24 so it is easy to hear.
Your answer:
6.52
